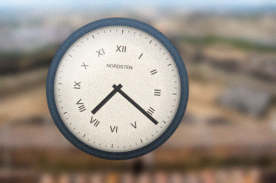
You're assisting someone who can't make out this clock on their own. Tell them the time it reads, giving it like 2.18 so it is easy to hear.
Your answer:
7.21
